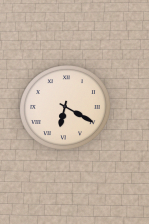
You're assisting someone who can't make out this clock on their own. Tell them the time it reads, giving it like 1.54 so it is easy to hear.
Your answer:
6.20
